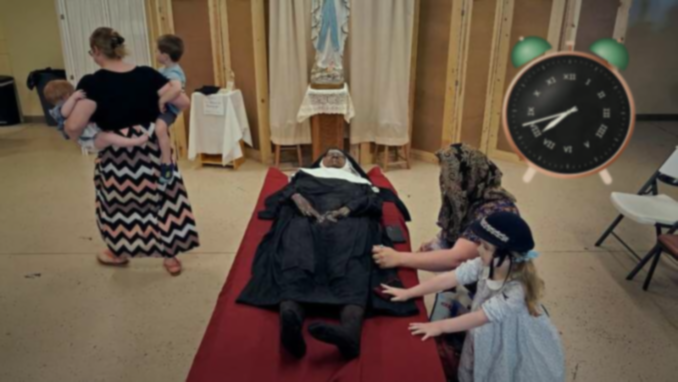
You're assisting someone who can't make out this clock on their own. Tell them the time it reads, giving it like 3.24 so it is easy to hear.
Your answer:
7.42
